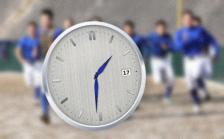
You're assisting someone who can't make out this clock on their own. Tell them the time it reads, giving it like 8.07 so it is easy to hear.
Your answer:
1.31
